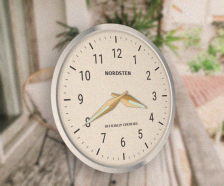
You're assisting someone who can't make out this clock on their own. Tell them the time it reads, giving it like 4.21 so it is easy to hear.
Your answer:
3.40
